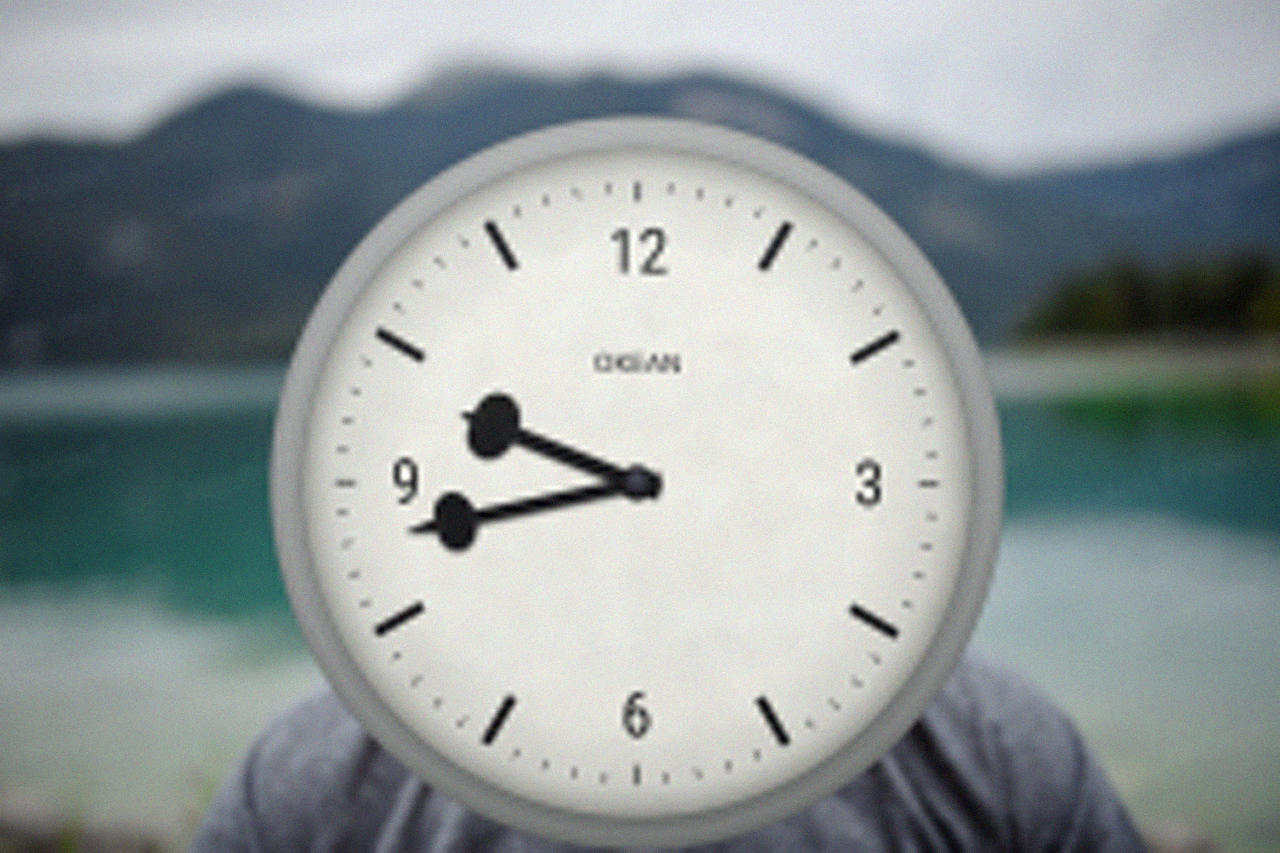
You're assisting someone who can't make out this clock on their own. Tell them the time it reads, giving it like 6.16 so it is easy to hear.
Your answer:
9.43
